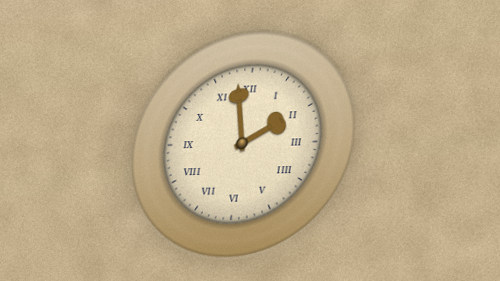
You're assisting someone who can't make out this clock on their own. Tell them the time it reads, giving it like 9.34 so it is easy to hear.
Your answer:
1.58
